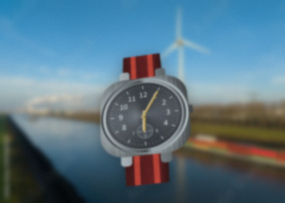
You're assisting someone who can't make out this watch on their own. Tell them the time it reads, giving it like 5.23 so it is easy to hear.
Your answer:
6.05
